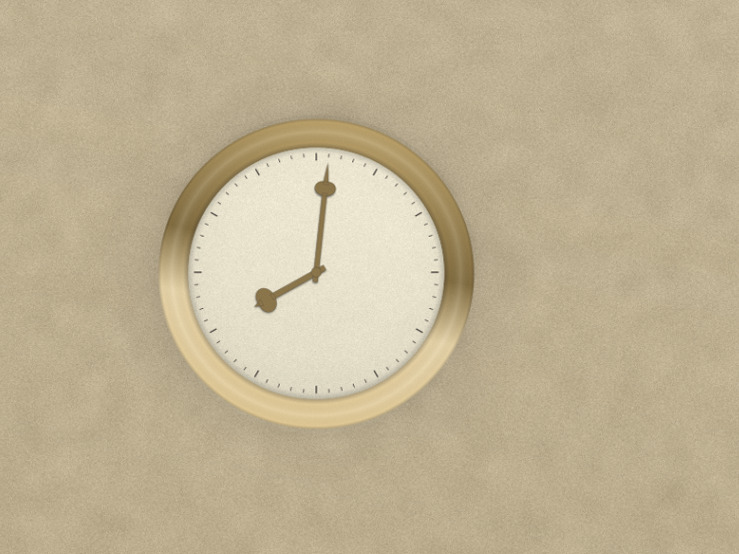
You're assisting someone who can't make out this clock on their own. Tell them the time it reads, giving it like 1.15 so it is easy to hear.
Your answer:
8.01
